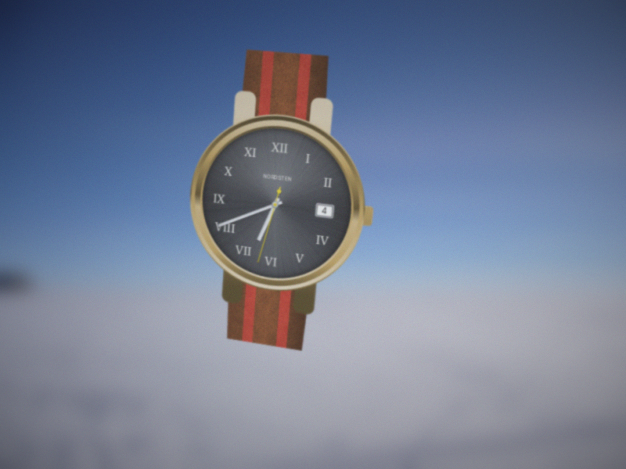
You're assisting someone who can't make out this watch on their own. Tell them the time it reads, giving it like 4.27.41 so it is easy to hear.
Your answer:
6.40.32
